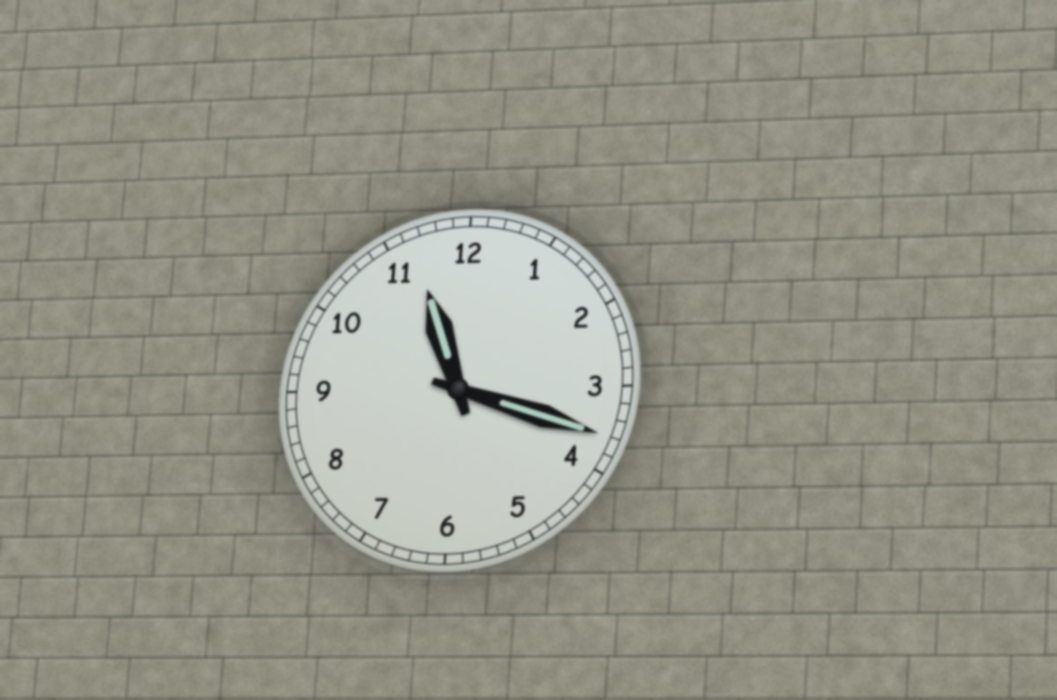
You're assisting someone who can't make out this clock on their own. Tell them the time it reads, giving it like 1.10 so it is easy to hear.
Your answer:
11.18
